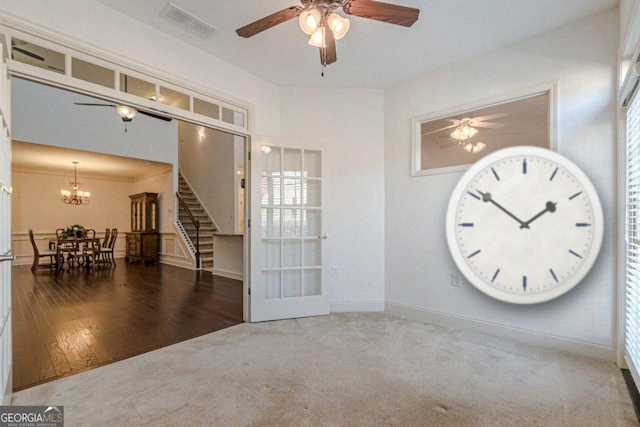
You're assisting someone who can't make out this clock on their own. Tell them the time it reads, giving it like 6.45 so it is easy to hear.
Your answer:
1.51
